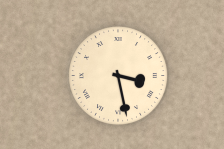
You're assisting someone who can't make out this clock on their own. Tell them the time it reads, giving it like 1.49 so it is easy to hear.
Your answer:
3.28
